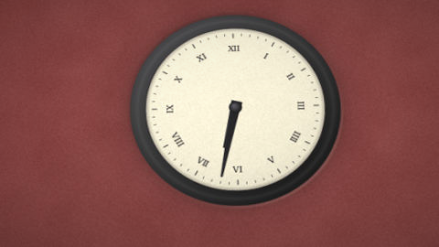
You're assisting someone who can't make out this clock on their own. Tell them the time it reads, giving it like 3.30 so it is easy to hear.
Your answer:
6.32
